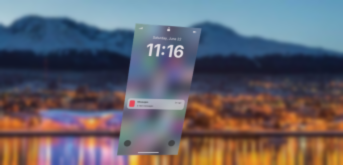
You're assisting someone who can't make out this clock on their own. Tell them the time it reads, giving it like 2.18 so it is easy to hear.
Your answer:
11.16
